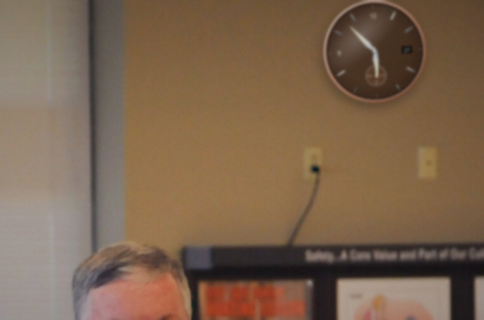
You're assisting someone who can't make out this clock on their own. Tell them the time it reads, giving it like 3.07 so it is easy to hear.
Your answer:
5.53
